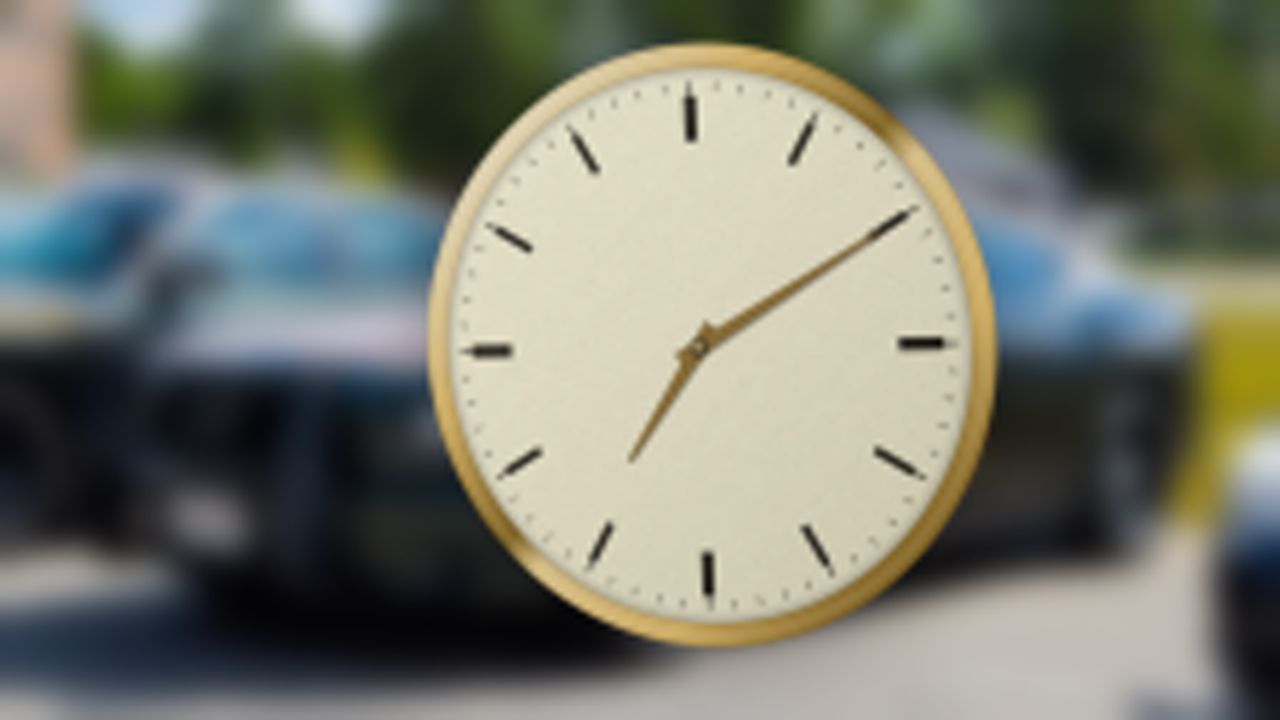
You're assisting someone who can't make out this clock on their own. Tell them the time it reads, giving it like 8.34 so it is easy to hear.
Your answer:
7.10
